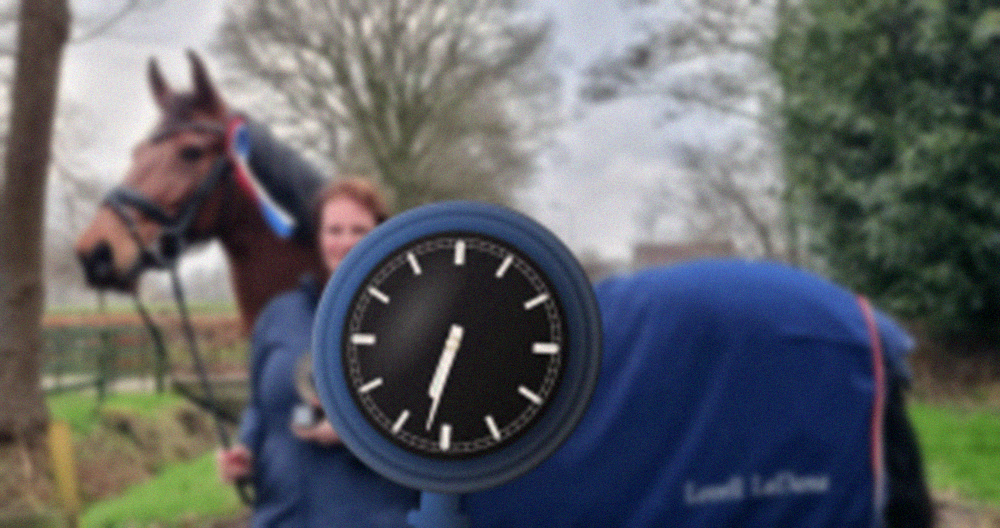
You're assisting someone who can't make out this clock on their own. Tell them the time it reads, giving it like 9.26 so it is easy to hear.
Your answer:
6.32
